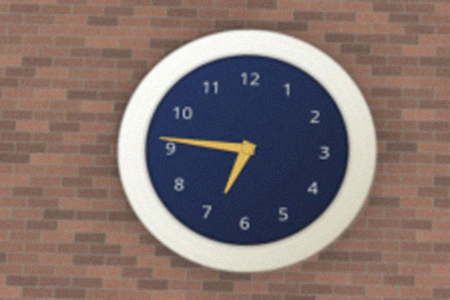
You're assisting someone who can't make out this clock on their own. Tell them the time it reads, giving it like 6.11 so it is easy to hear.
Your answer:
6.46
